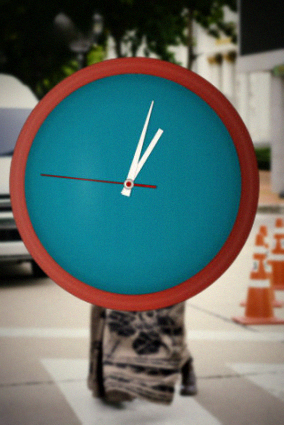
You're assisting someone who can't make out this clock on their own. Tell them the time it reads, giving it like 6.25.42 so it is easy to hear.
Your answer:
1.02.46
